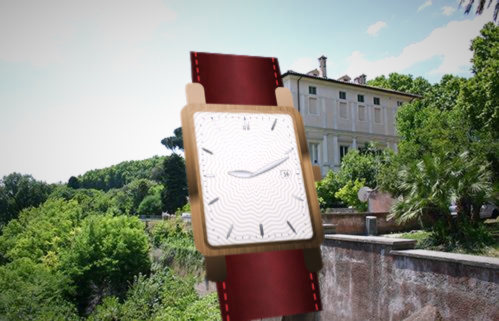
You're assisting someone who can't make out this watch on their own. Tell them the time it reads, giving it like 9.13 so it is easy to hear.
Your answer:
9.11
